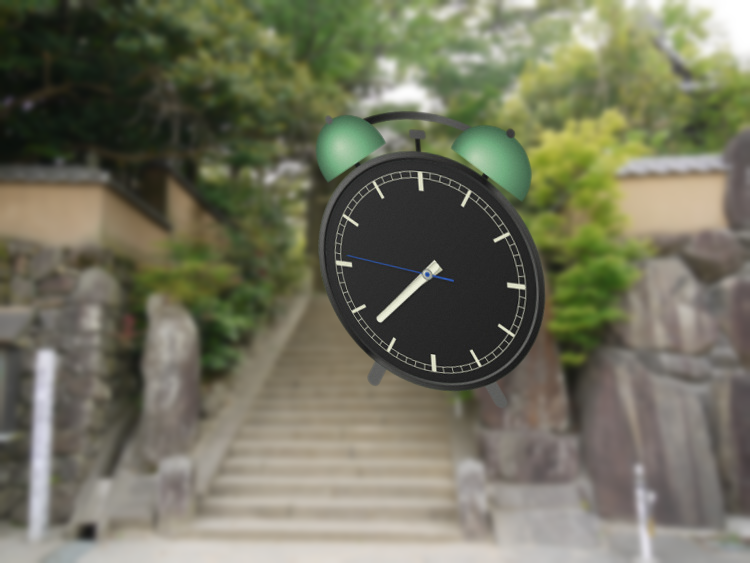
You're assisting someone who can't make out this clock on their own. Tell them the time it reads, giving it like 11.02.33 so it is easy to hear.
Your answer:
7.37.46
